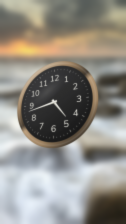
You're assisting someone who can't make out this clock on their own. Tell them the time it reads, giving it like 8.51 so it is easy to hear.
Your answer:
4.43
